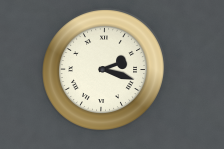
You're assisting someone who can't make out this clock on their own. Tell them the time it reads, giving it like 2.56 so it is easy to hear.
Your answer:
2.18
